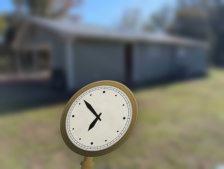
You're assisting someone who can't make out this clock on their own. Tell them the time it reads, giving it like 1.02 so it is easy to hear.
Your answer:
6.52
